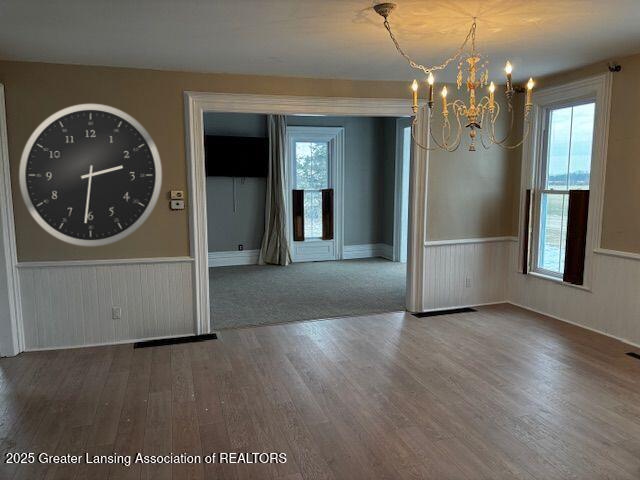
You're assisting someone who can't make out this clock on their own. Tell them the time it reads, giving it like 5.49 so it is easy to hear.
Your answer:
2.31
